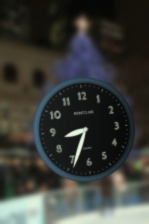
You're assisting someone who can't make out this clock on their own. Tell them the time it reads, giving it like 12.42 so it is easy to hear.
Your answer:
8.34
